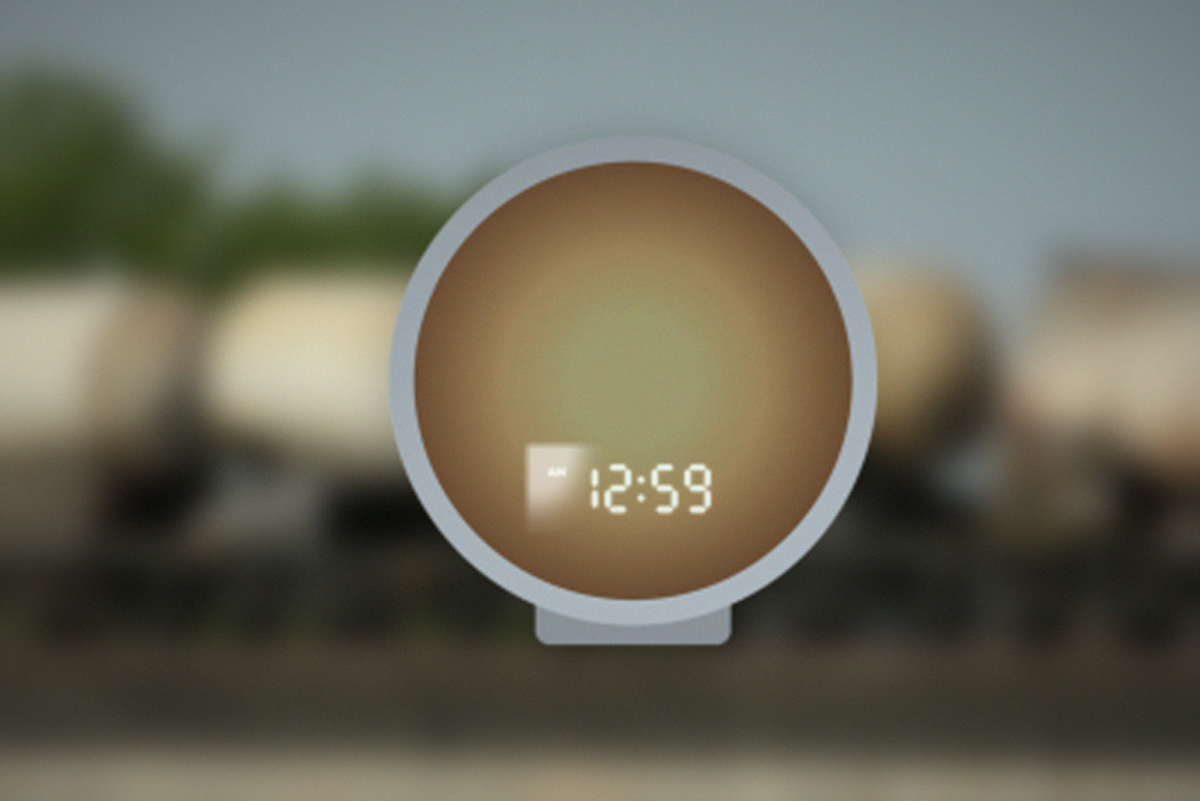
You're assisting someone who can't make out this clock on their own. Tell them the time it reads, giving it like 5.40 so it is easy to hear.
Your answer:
12.59
